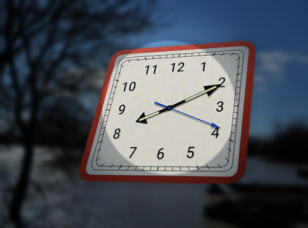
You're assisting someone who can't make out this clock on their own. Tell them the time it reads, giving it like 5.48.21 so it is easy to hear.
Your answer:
8.10.19
